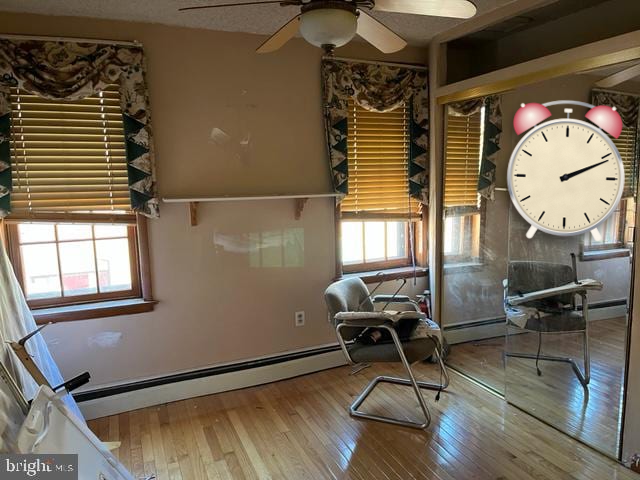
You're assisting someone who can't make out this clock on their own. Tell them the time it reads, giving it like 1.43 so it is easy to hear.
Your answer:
2.11
